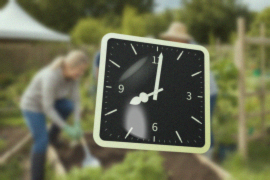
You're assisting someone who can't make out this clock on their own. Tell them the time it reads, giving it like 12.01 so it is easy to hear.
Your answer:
8.01
